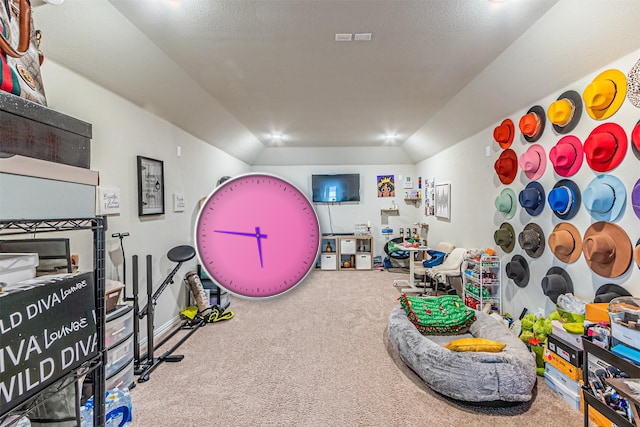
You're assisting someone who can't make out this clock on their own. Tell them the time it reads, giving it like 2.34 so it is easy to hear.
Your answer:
5.46
